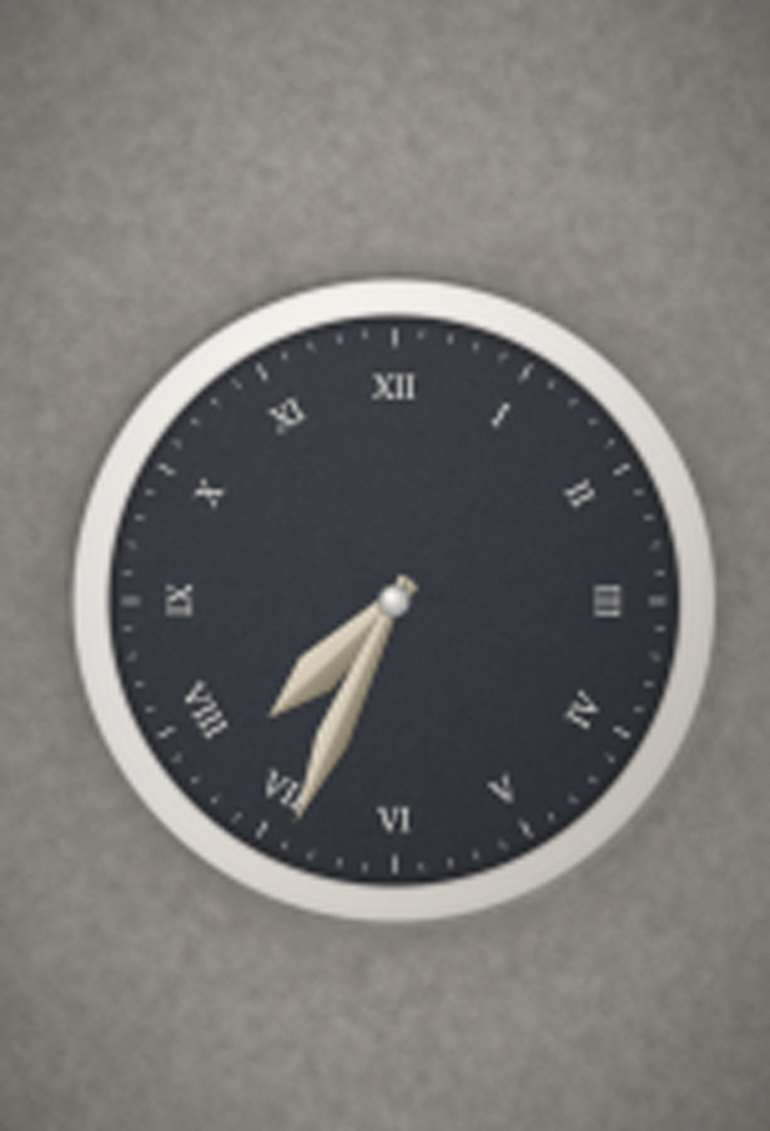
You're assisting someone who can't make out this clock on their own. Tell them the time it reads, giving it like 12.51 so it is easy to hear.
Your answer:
7.34
